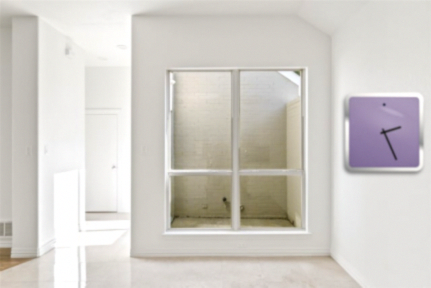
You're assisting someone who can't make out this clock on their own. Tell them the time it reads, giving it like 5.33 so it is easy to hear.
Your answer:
2.26
